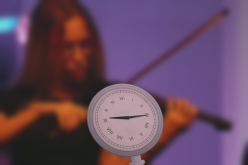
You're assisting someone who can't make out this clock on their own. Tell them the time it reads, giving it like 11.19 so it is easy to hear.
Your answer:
9.15
